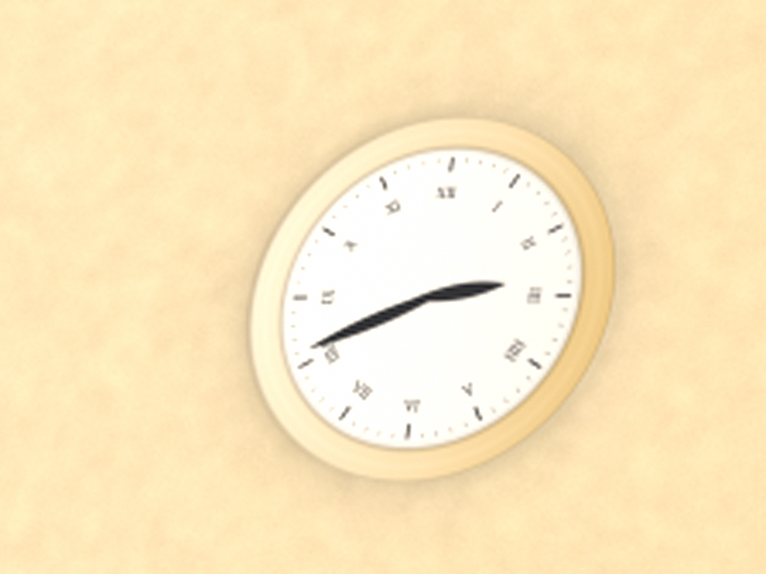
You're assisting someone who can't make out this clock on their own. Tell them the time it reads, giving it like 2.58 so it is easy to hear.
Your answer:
2.41
